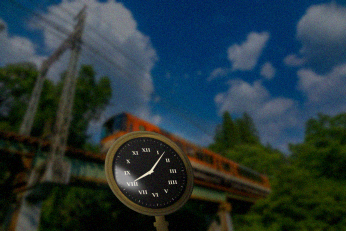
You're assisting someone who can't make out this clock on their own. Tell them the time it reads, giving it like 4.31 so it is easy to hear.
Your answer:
8.07
